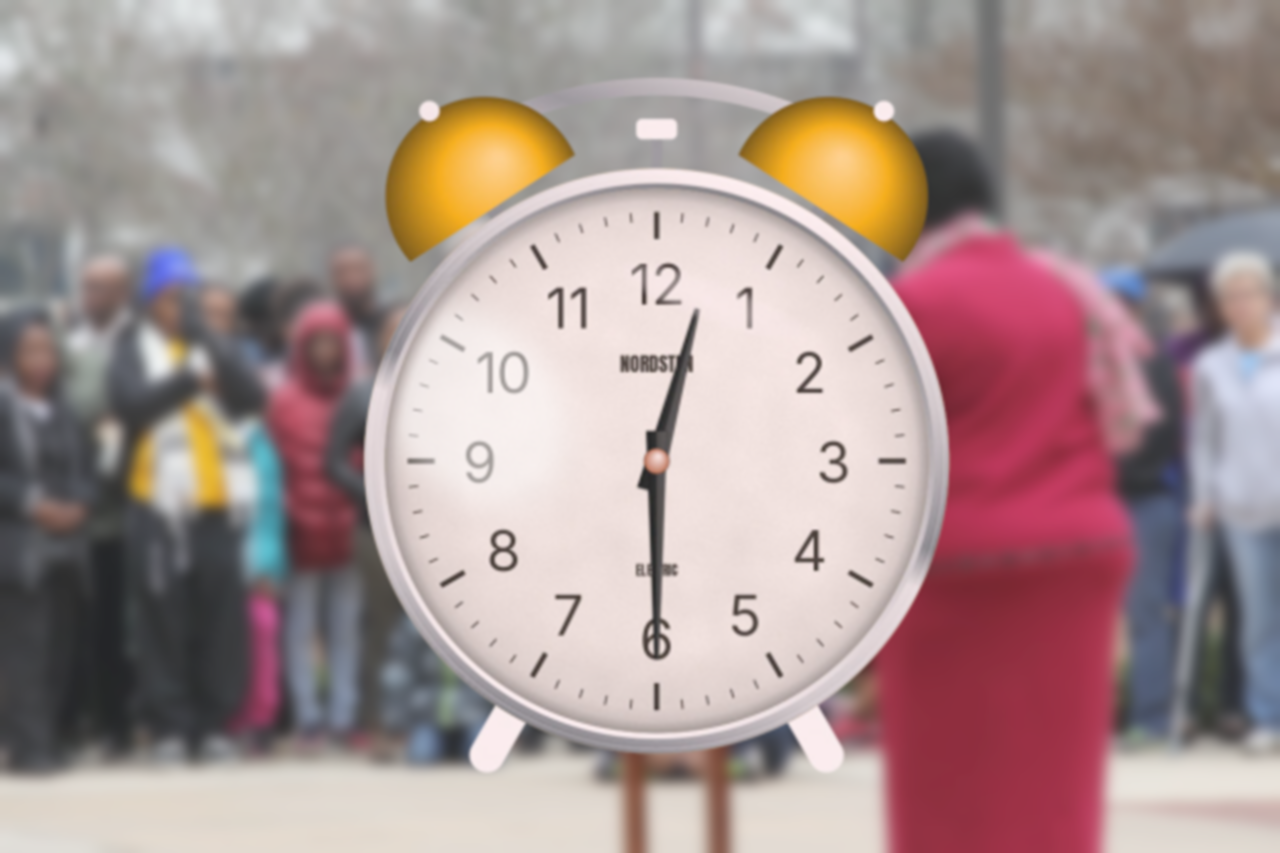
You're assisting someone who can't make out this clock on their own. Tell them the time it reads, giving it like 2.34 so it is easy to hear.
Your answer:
12.30
